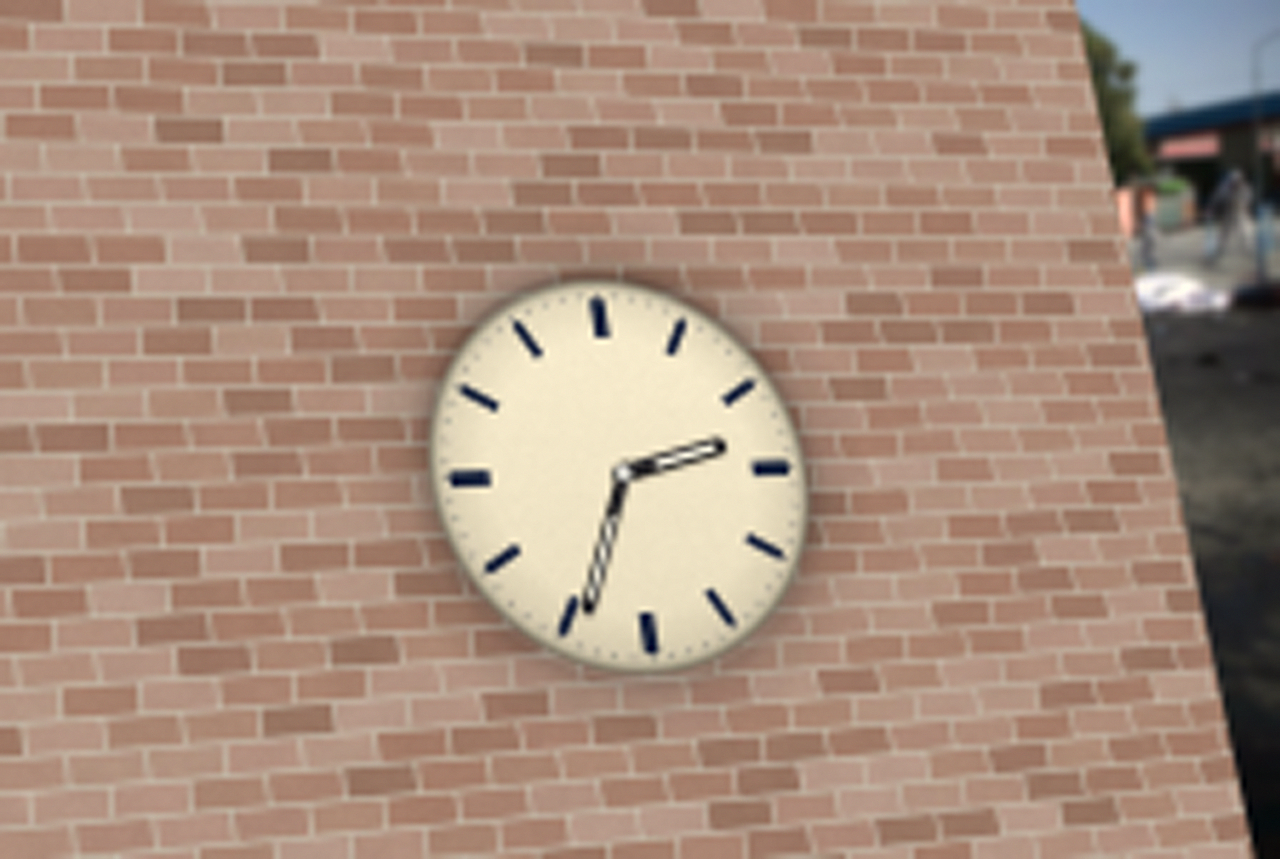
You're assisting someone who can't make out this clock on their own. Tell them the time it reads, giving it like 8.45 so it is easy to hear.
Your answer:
2.34
